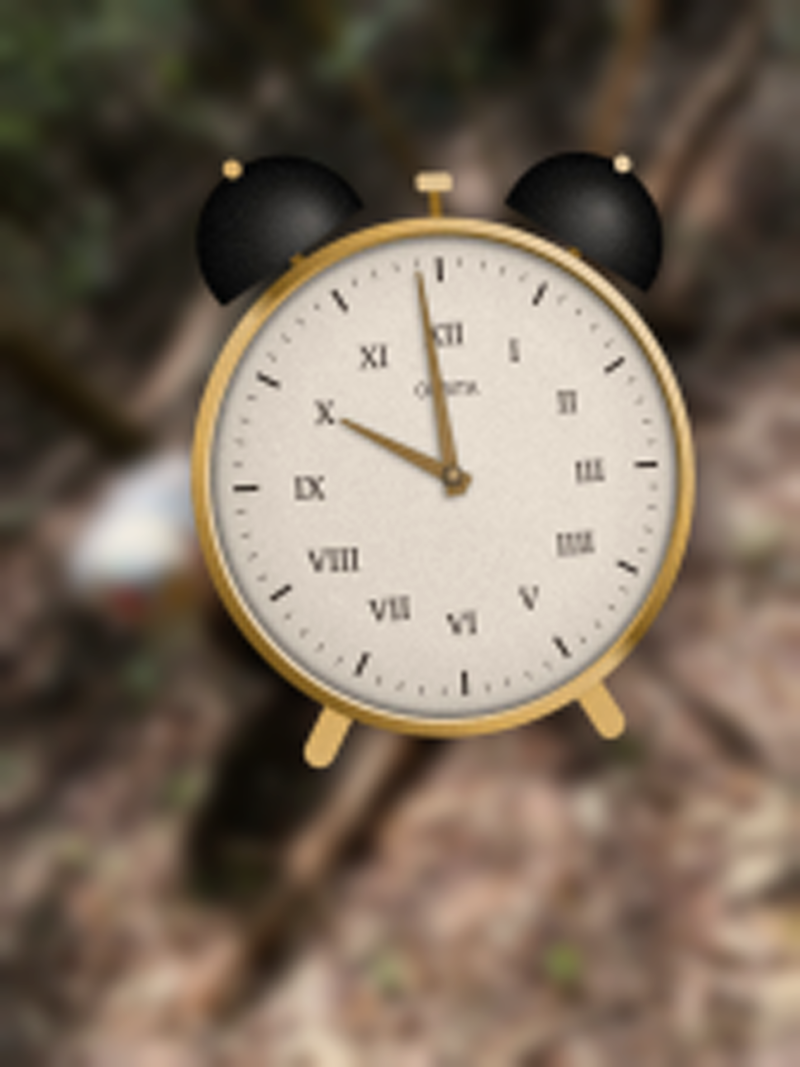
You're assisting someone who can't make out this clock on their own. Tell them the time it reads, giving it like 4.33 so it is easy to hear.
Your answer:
9.59
